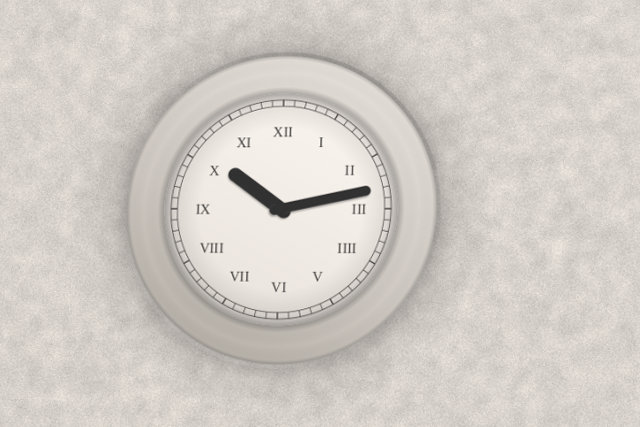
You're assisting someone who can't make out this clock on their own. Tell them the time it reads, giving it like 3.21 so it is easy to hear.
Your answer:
10.13
